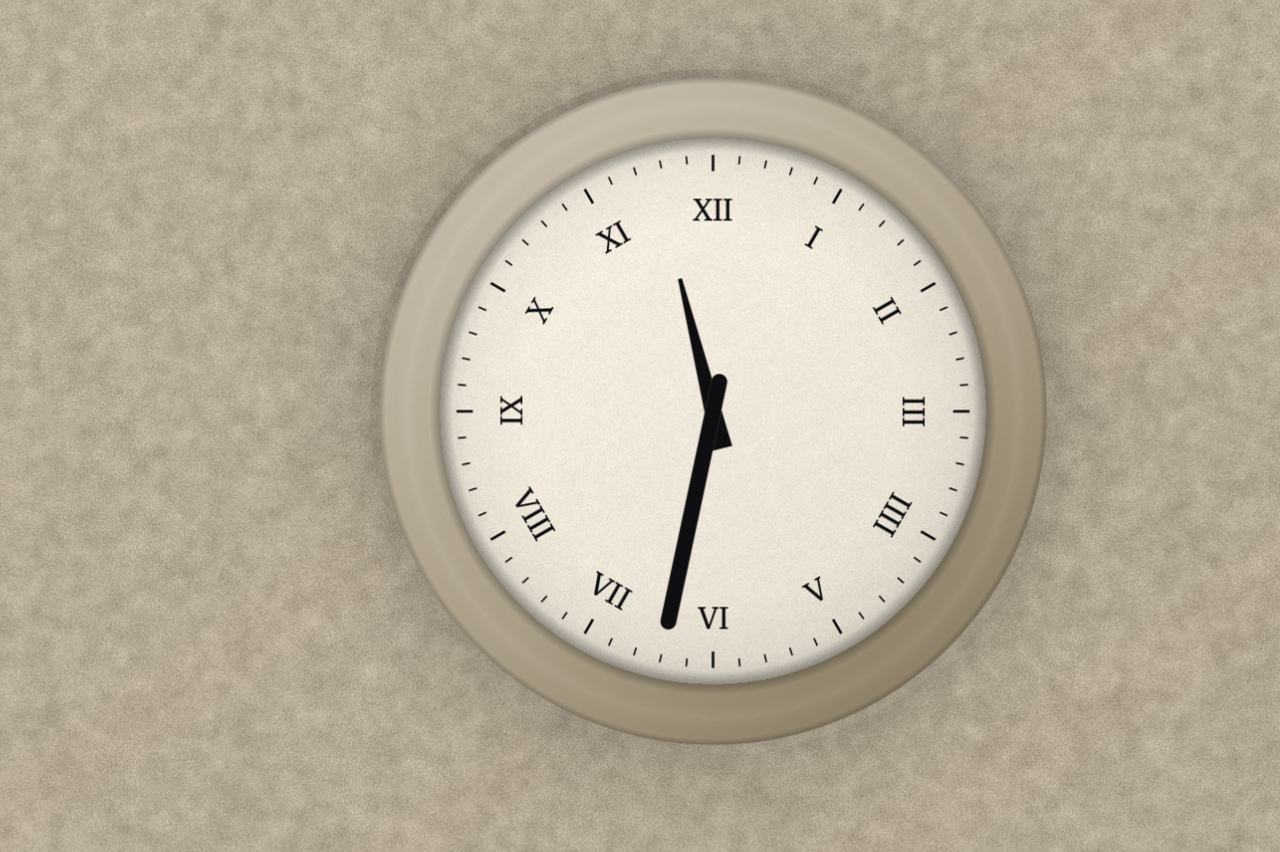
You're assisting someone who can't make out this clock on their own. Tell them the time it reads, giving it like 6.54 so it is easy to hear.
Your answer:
11.32
